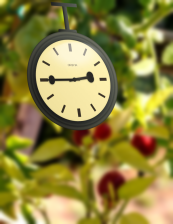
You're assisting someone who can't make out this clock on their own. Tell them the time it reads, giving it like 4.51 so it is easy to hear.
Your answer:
2.45
